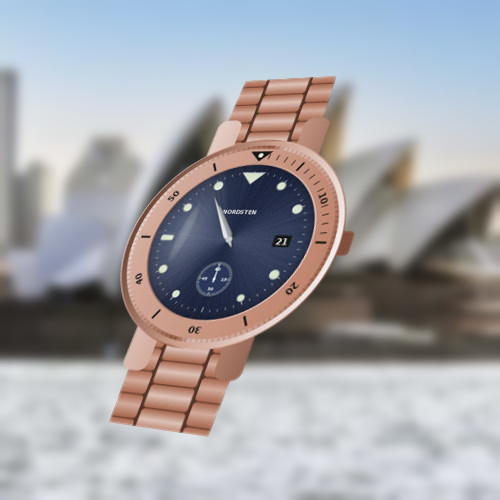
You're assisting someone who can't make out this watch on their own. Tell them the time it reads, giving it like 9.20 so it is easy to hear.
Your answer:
10.54
